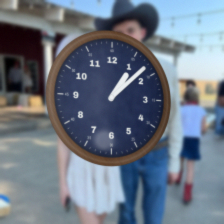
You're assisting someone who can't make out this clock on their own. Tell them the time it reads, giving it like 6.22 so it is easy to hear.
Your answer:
1.08
